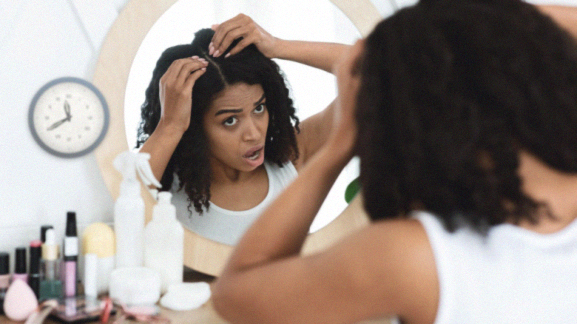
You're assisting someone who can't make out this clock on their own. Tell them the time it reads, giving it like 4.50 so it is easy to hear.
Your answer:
11.40
